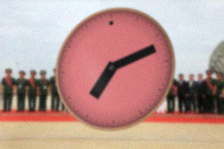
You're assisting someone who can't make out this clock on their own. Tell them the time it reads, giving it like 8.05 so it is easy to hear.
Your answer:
7.12
